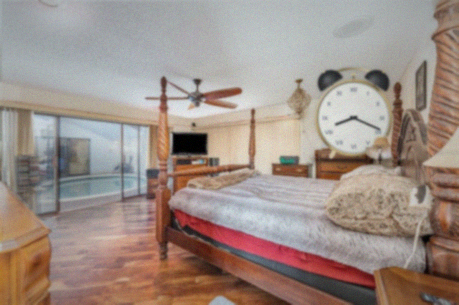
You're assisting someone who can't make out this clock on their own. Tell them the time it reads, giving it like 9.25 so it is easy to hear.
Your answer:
8.19
